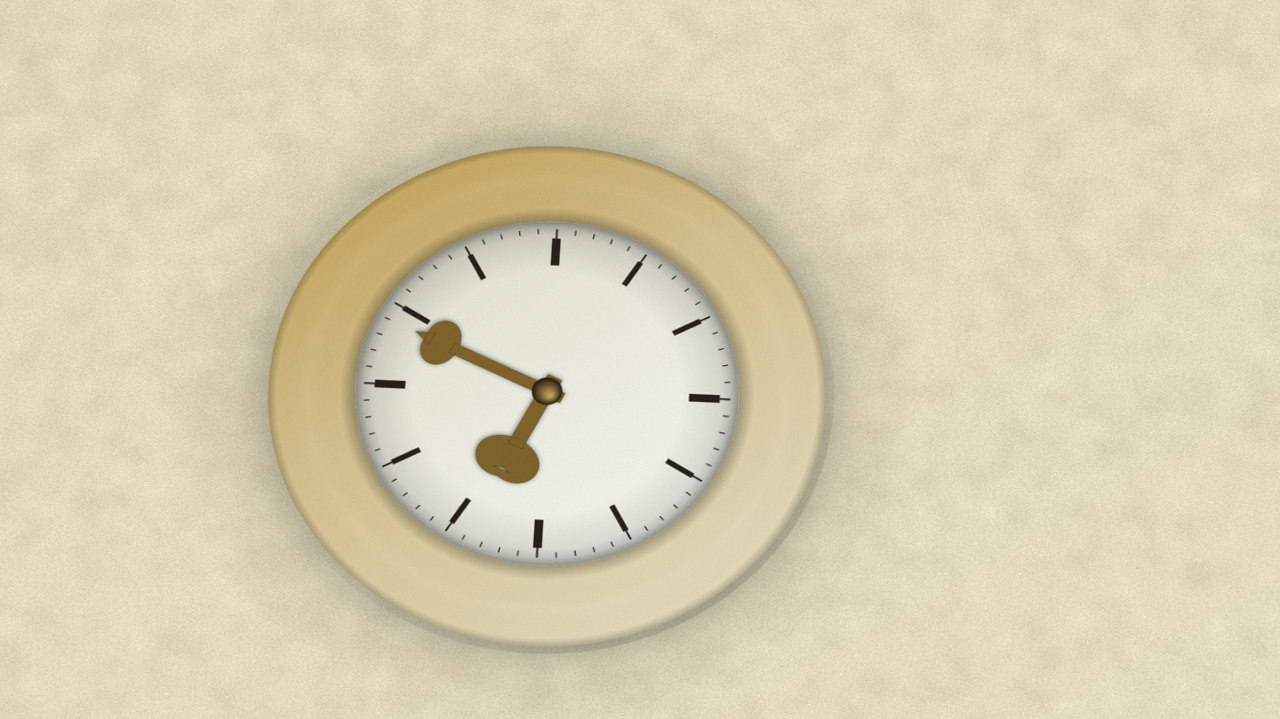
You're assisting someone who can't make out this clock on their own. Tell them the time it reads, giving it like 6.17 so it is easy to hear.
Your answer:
6.49
